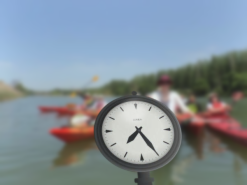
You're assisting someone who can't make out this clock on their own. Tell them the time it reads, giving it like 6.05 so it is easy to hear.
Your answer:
7.25
